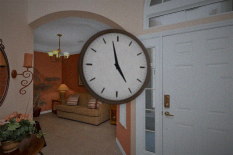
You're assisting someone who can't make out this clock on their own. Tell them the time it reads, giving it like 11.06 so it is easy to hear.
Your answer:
4.58
